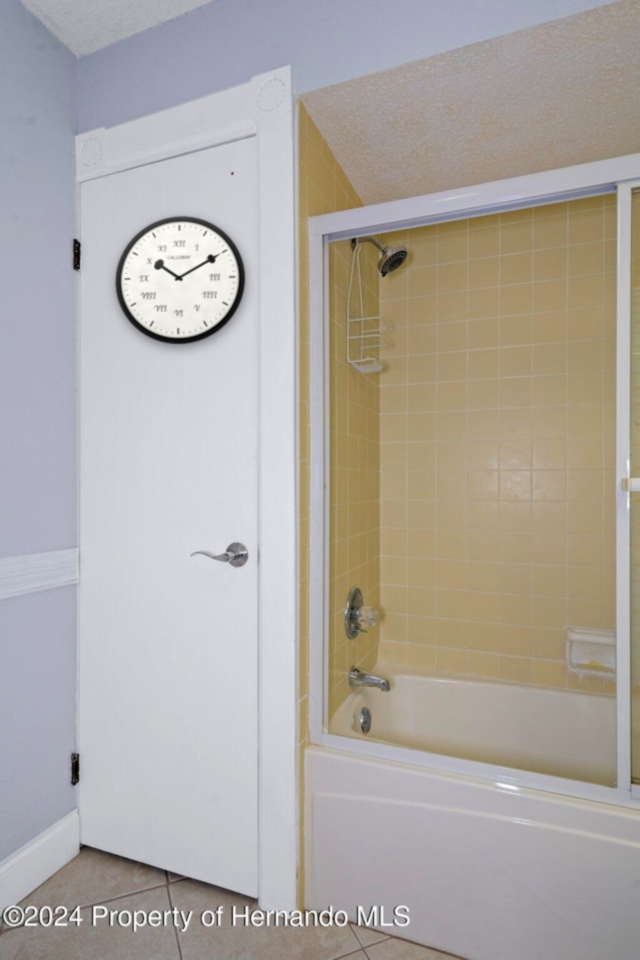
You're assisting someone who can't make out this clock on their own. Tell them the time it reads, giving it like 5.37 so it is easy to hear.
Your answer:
10.10
